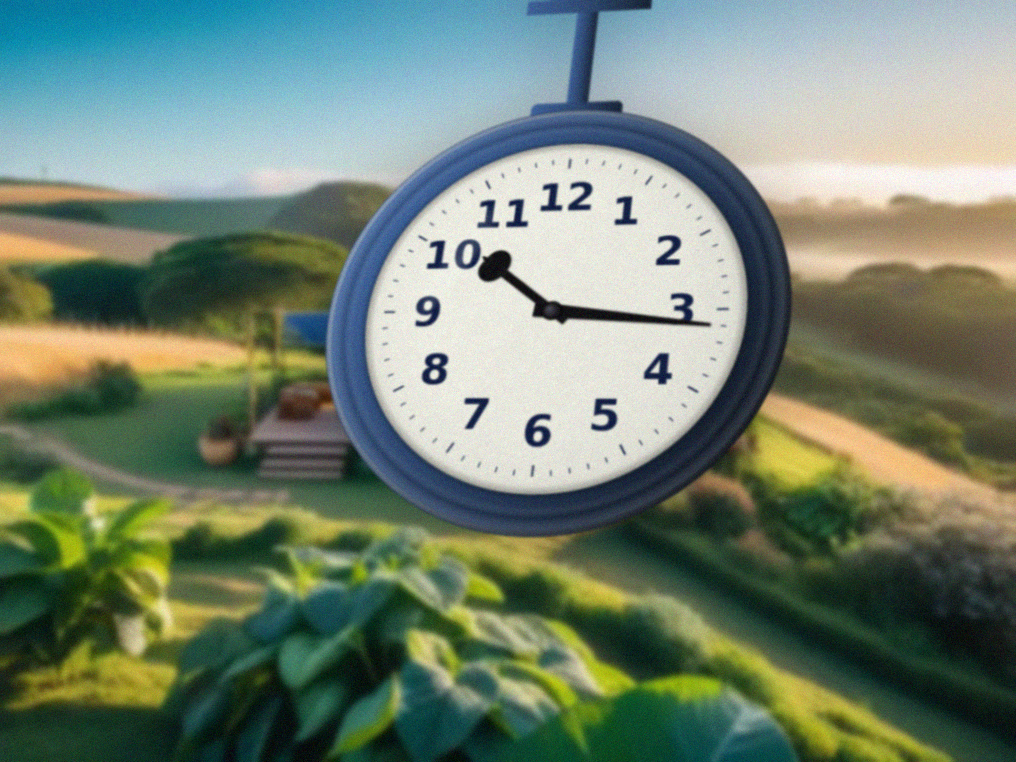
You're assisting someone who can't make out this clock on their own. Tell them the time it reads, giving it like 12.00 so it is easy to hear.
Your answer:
10.16
